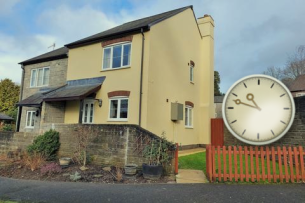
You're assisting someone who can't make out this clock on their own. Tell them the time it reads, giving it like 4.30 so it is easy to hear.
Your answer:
10.48
